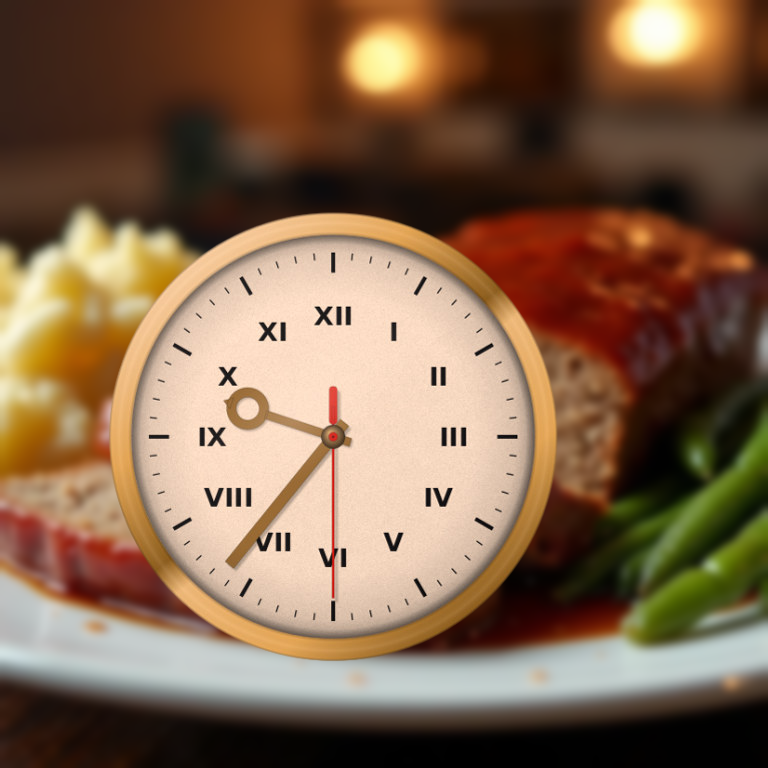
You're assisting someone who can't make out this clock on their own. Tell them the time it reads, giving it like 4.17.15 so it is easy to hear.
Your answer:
9.36.30
